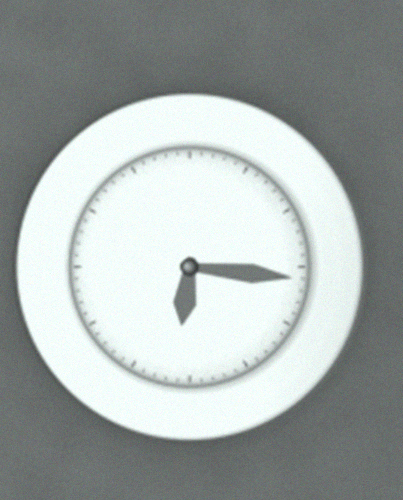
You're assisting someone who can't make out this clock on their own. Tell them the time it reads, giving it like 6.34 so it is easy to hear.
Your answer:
6.16
